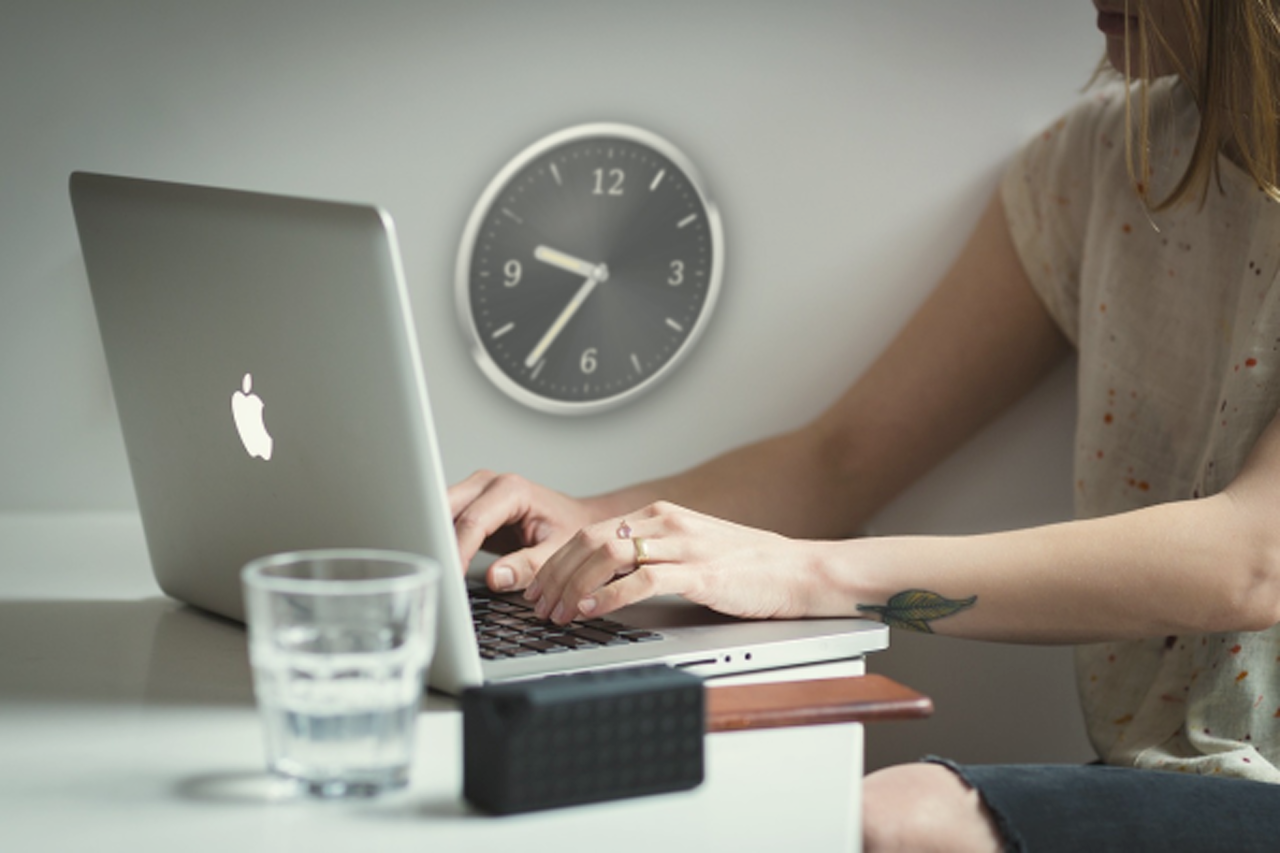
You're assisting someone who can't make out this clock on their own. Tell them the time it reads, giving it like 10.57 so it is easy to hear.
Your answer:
9.36
